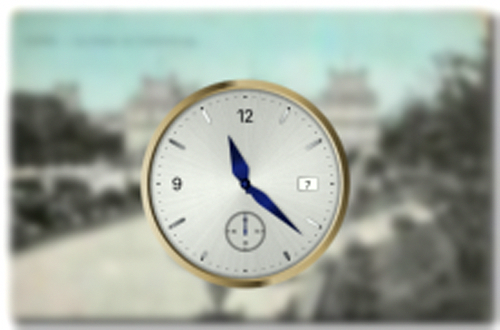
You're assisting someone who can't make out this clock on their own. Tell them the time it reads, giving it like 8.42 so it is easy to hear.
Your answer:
11.22
